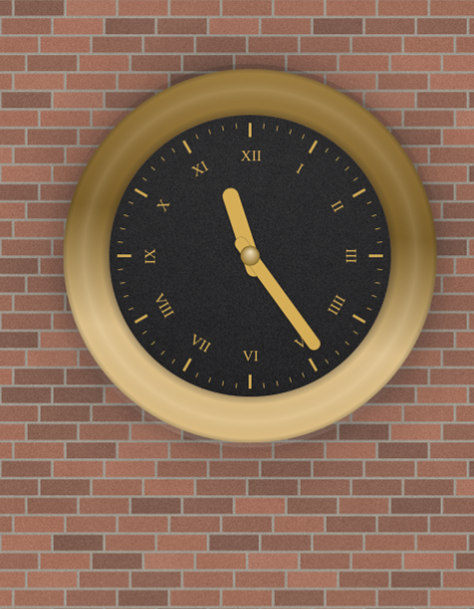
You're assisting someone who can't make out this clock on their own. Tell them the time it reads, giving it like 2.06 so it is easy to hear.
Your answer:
11.24
